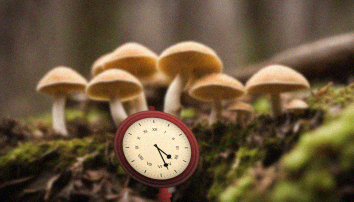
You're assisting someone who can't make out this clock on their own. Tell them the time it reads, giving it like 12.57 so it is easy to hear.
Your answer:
4.27
